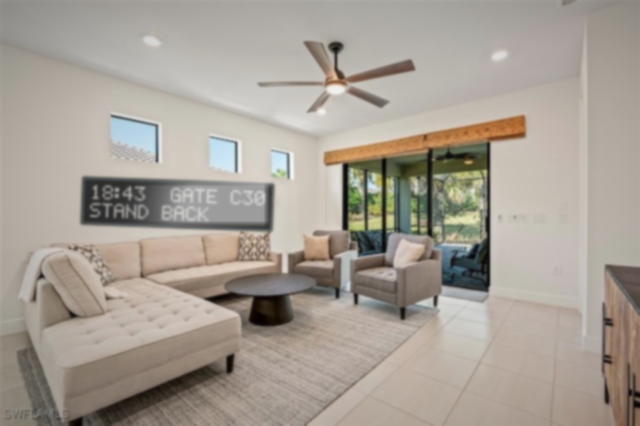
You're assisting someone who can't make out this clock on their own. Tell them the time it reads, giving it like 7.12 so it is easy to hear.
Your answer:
18.43
